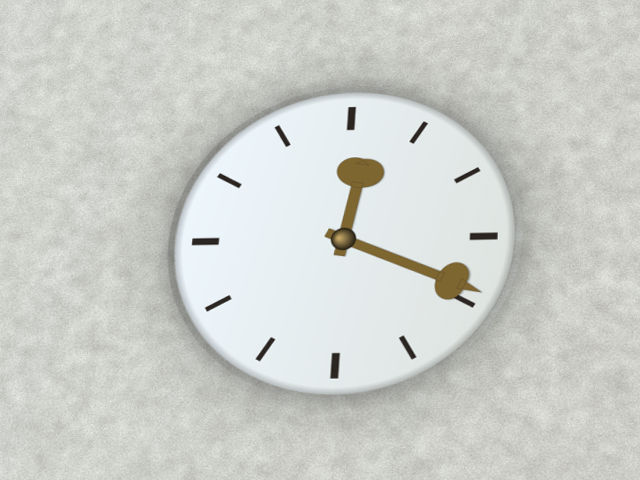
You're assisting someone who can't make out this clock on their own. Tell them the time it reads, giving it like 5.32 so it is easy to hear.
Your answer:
12.19
